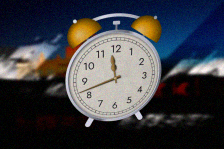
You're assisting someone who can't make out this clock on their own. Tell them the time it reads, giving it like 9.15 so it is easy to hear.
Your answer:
11.42
